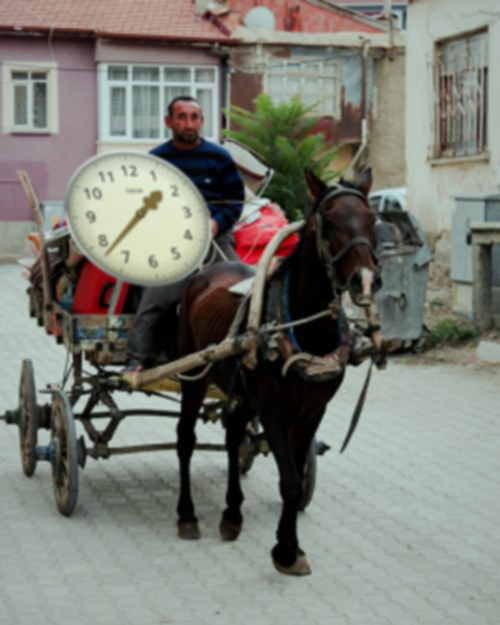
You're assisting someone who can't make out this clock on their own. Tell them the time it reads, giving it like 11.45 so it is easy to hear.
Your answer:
1.38
